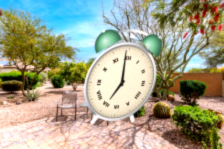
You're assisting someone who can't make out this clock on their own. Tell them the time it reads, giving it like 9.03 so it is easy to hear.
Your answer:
6.59
